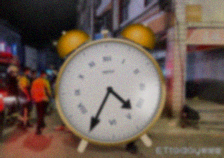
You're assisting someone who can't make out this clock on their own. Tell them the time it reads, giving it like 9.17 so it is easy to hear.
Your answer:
4.35
